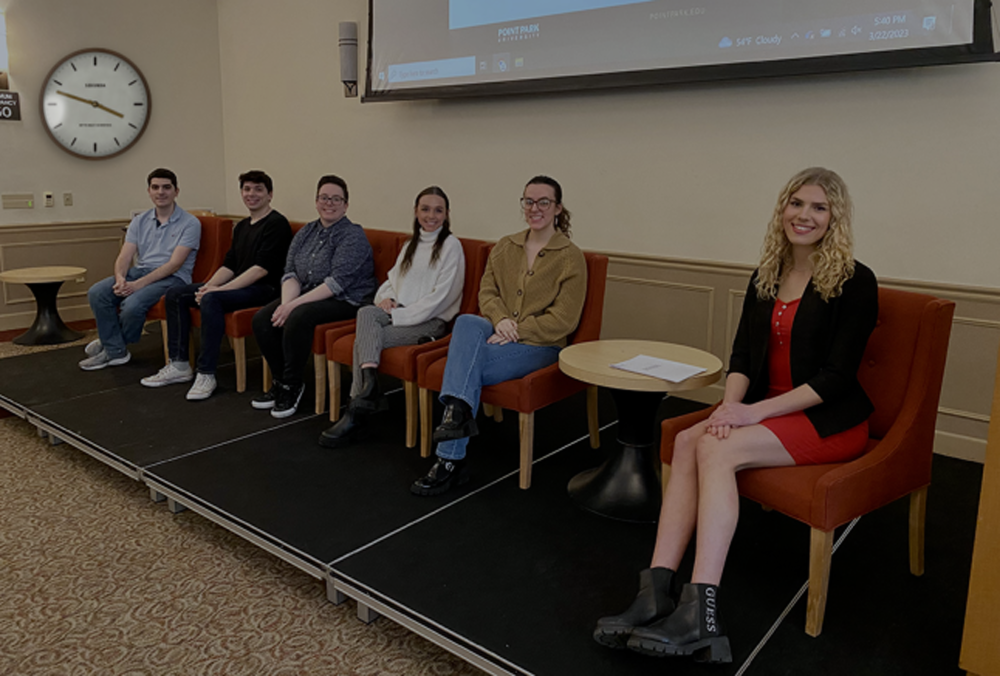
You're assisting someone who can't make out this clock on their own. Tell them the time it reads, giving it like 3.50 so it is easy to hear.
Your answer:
3.48
